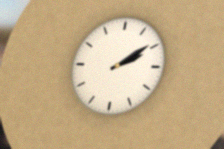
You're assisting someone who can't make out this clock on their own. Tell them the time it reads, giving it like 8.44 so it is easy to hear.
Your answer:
2.09
